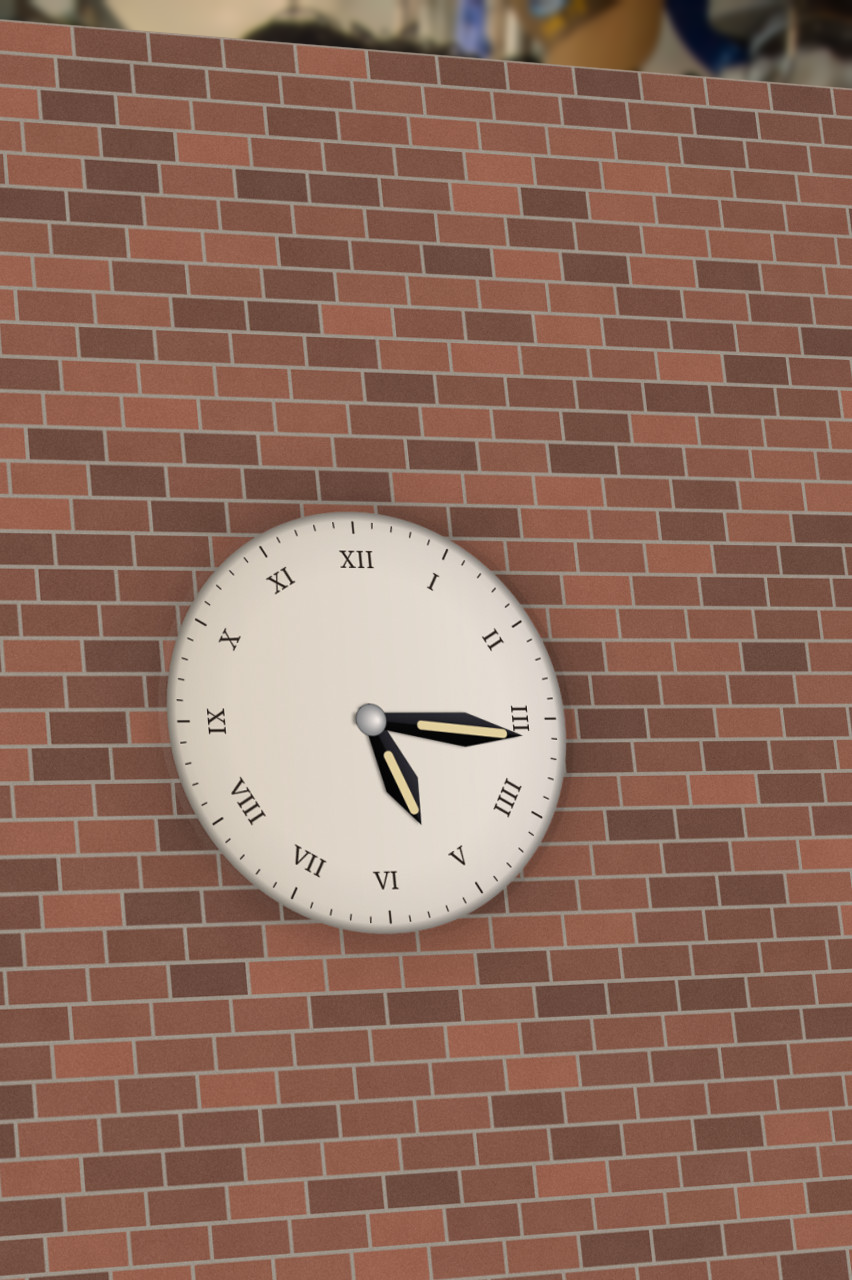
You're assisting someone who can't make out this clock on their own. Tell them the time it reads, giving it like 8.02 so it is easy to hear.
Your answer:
5.16
